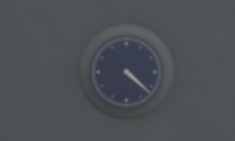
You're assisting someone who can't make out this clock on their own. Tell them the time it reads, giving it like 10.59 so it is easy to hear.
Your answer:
4.22
